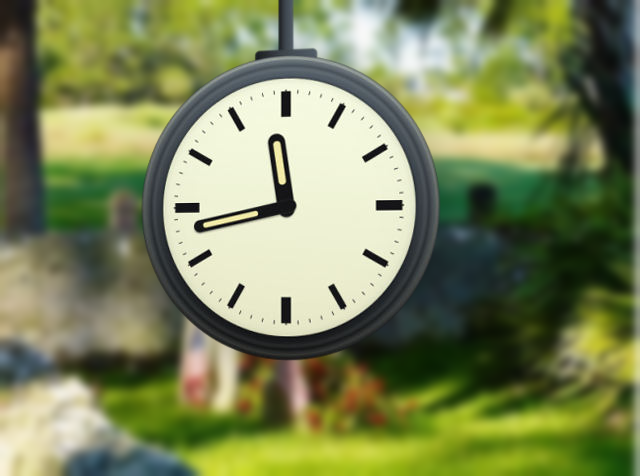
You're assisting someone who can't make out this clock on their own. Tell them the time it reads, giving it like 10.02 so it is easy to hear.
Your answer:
11.43
